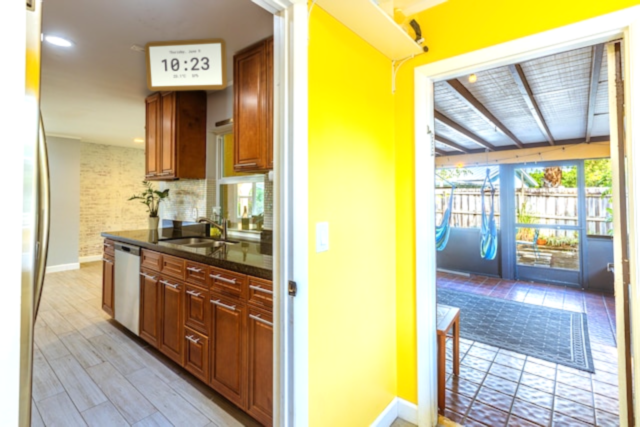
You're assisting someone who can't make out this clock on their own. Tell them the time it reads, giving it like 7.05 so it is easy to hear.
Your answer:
10.23
